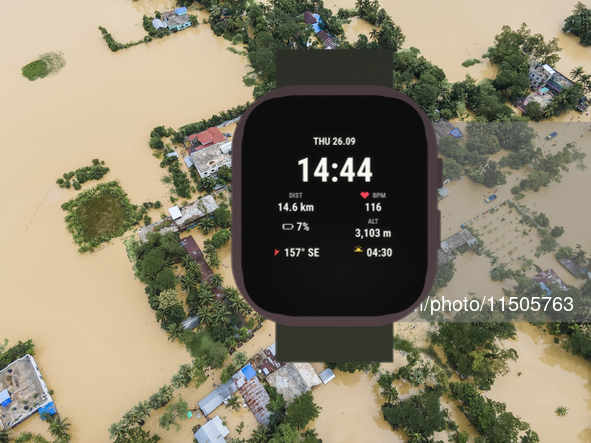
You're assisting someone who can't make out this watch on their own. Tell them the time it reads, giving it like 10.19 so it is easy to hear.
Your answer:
14.44
